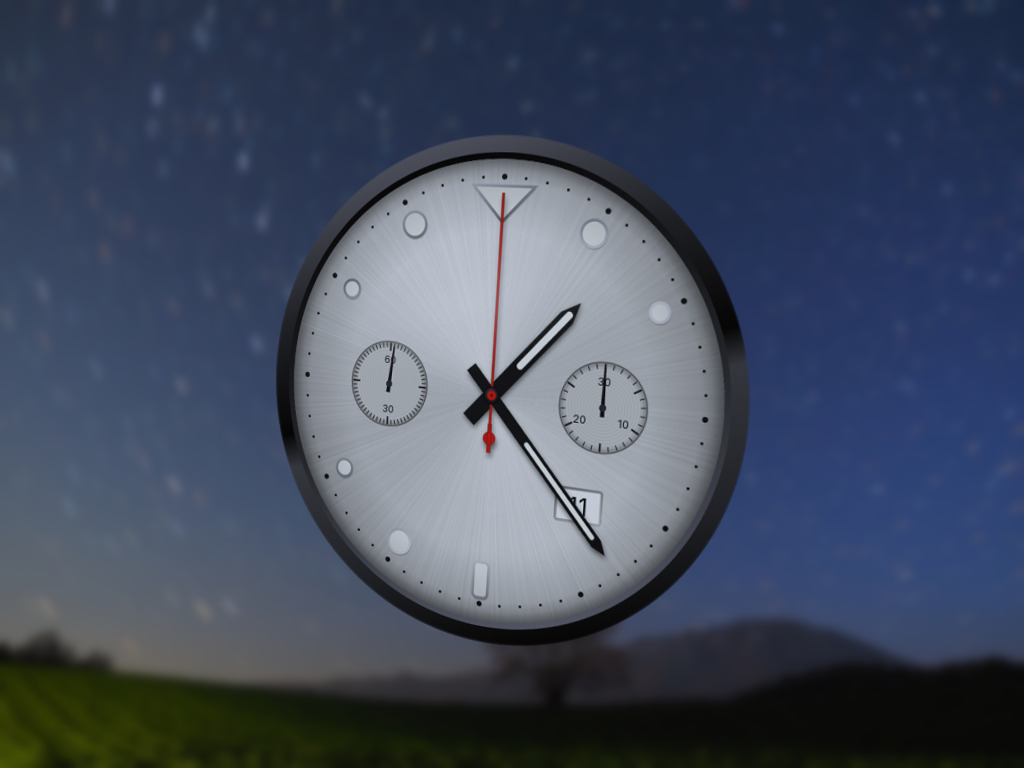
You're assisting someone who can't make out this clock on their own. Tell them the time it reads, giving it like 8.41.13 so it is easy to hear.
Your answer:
1.23.01
